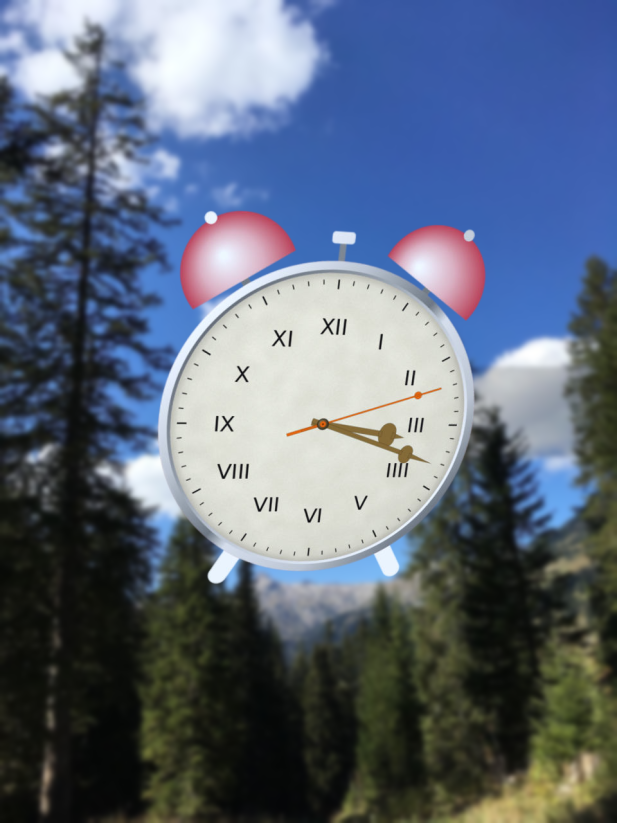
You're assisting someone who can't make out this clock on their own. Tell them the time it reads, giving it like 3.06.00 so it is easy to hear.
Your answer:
3.18.12
